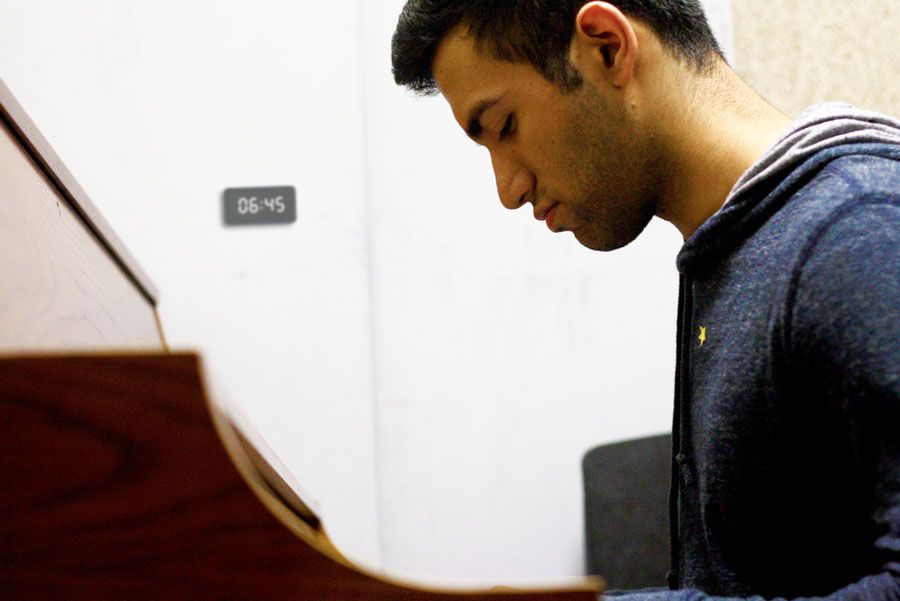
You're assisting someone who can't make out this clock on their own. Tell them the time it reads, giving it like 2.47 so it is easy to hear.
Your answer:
6.45
